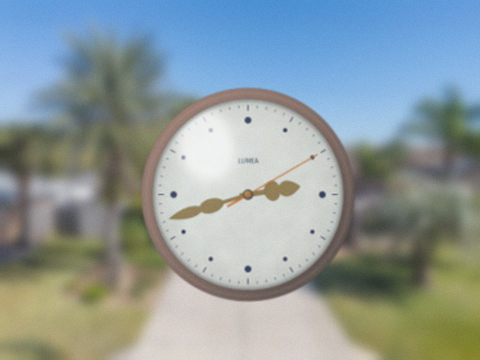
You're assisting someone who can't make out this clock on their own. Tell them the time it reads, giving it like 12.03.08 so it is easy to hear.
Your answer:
2.42.10
